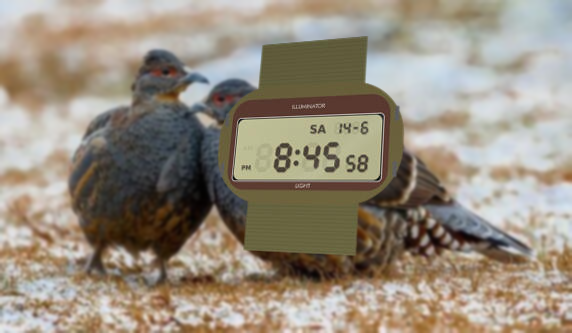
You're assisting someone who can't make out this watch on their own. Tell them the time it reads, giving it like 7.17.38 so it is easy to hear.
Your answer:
8.45.58
